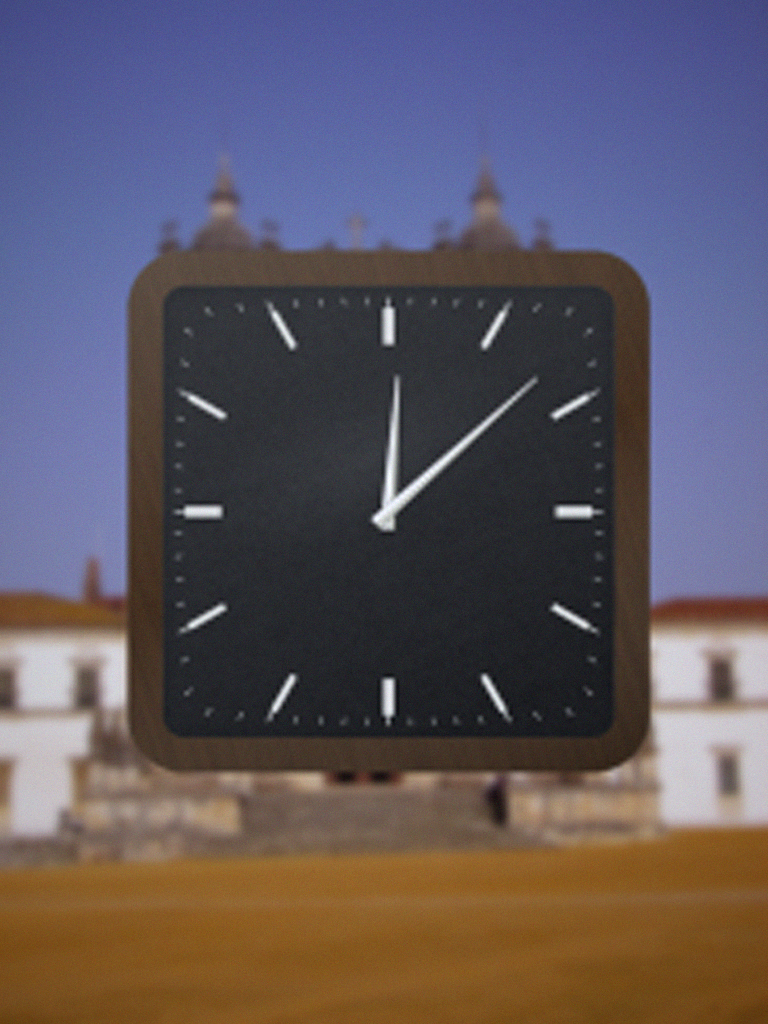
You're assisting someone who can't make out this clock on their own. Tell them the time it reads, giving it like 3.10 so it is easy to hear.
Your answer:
12.08
